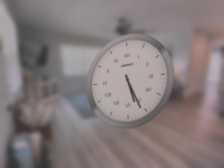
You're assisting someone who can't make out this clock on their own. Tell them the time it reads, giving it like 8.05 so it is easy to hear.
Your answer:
5.26
